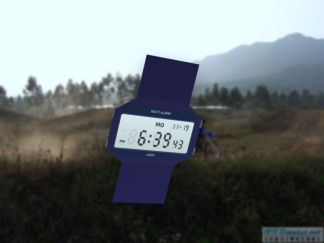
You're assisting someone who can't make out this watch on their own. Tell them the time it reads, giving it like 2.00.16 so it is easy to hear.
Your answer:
6.39.43
